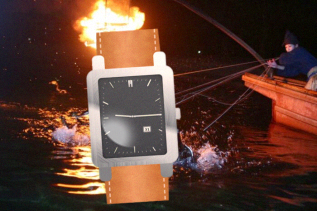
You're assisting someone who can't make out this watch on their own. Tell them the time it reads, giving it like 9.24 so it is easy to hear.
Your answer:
9.15
